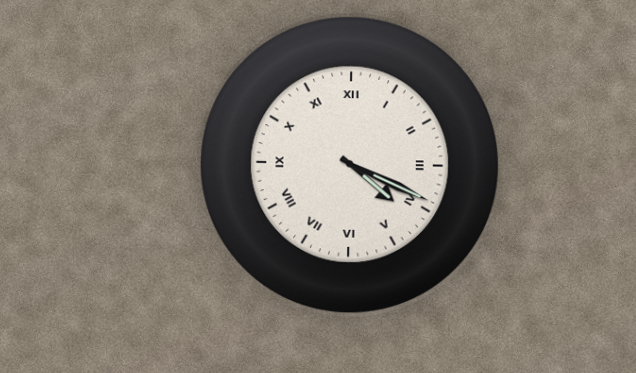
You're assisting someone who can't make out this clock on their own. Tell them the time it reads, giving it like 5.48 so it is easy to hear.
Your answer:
4.19
